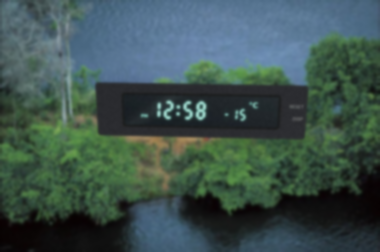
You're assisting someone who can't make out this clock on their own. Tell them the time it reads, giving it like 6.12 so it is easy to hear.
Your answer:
12.58
